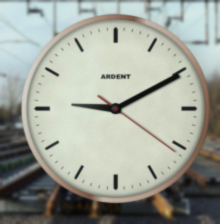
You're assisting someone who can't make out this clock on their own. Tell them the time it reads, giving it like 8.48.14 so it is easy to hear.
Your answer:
9.10.21
